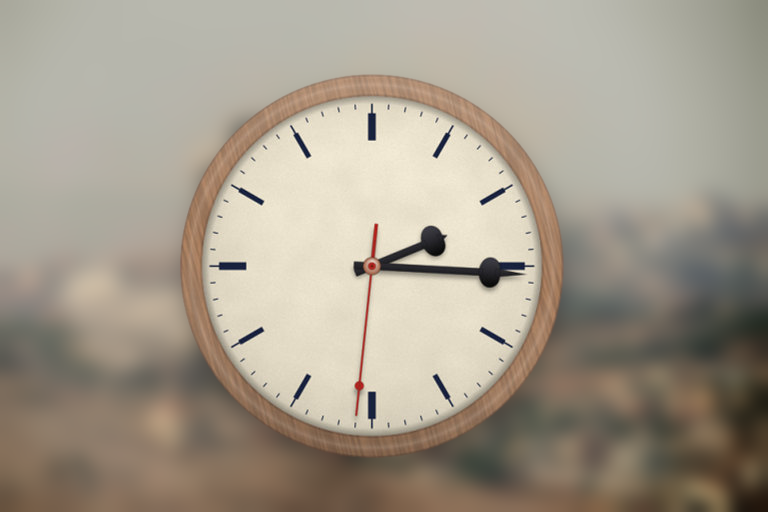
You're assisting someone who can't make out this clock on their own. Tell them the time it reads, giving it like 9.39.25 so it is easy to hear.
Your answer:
2.15.31
